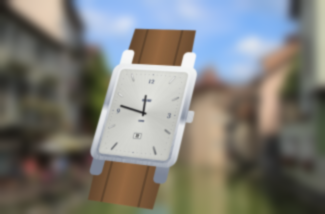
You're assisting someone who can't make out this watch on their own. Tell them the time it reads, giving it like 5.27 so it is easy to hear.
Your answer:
11.47
